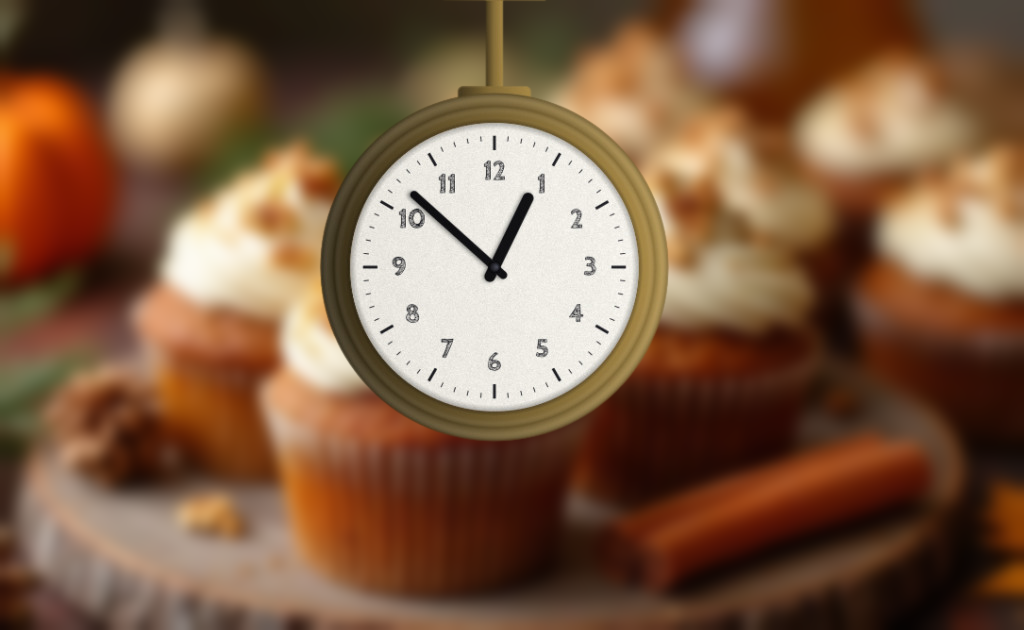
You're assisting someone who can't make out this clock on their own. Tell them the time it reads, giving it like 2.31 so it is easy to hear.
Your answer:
12.52
